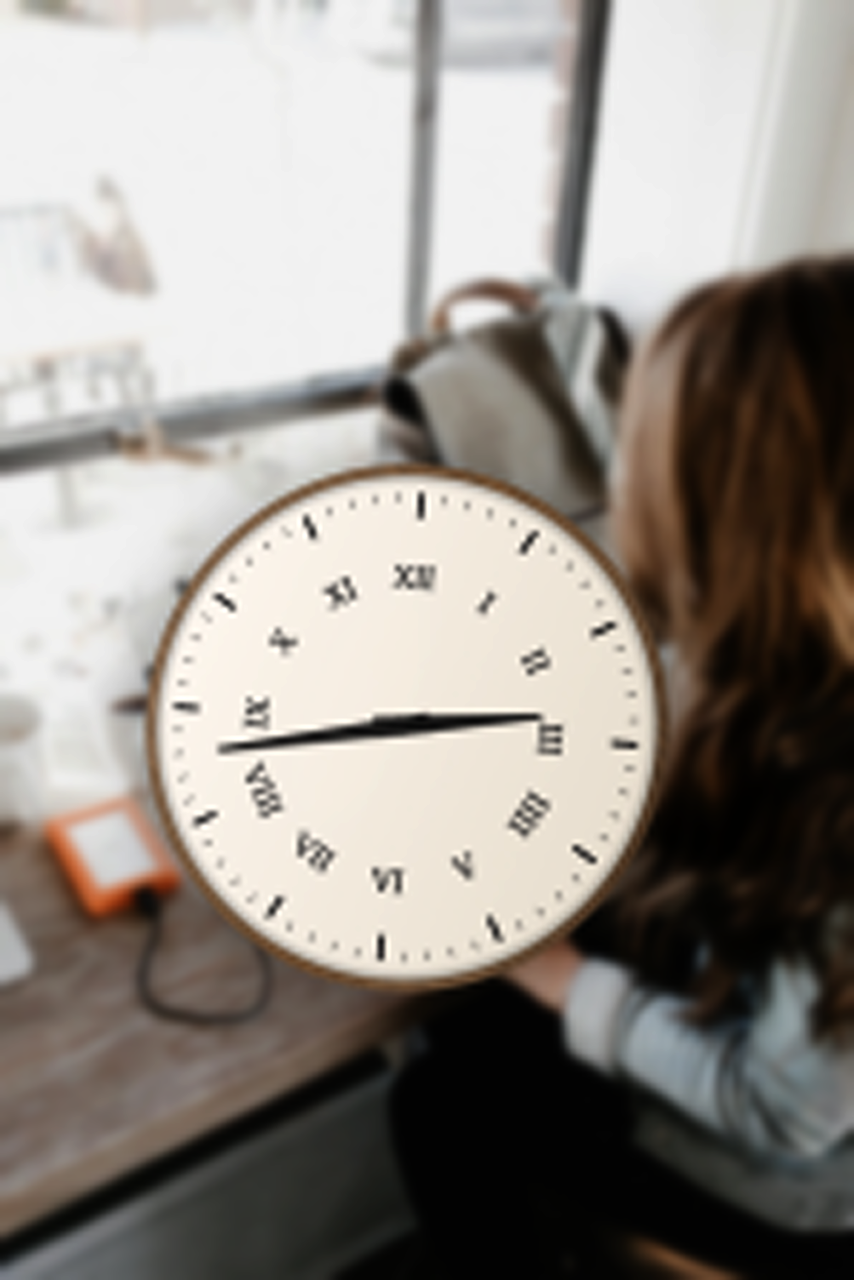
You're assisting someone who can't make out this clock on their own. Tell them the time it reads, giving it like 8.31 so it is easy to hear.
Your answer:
2.43
